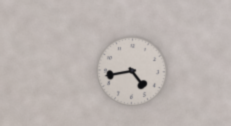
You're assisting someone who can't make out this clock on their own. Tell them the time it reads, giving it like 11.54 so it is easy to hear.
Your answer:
4.43
